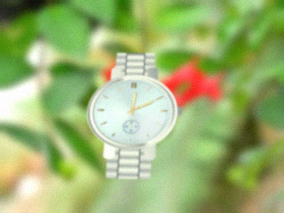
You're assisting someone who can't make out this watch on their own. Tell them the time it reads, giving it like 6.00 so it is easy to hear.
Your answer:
12.10
